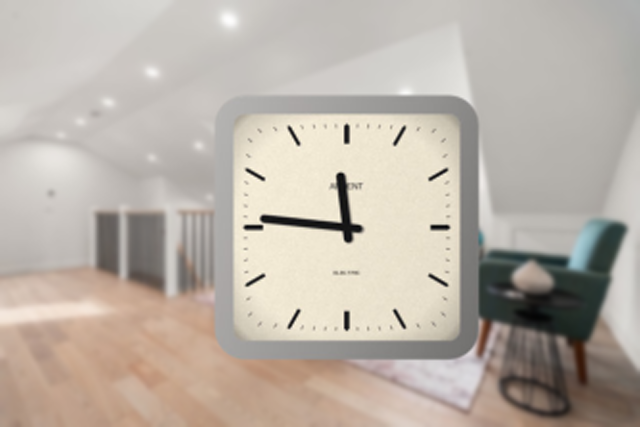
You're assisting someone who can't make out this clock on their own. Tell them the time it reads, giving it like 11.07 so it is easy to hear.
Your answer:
11.46
